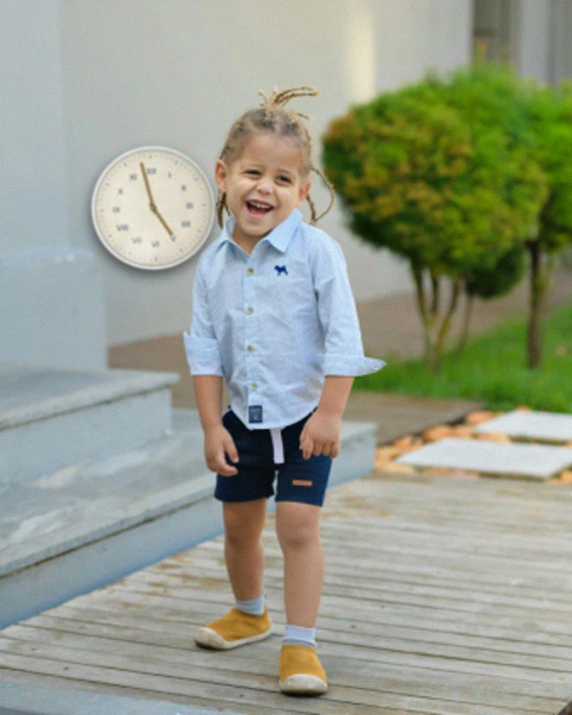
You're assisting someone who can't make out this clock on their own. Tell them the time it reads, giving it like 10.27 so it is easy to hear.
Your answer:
4.58
